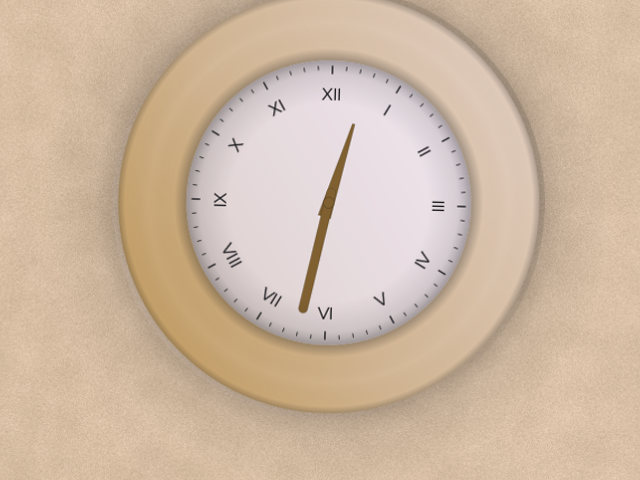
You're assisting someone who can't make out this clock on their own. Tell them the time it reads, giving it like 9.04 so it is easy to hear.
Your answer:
12.32
